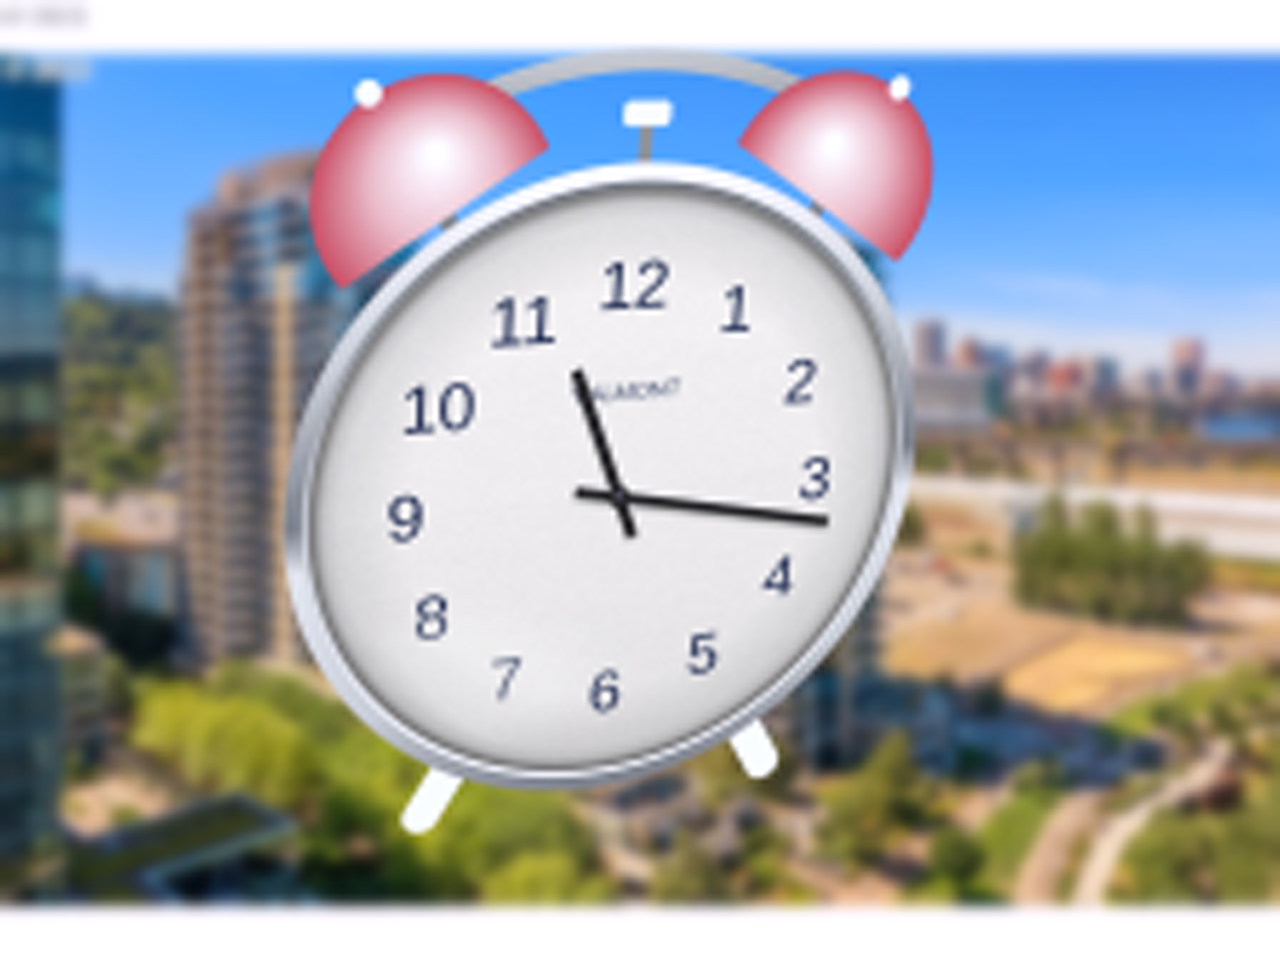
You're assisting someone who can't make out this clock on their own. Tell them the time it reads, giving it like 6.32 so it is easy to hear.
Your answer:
11.17
